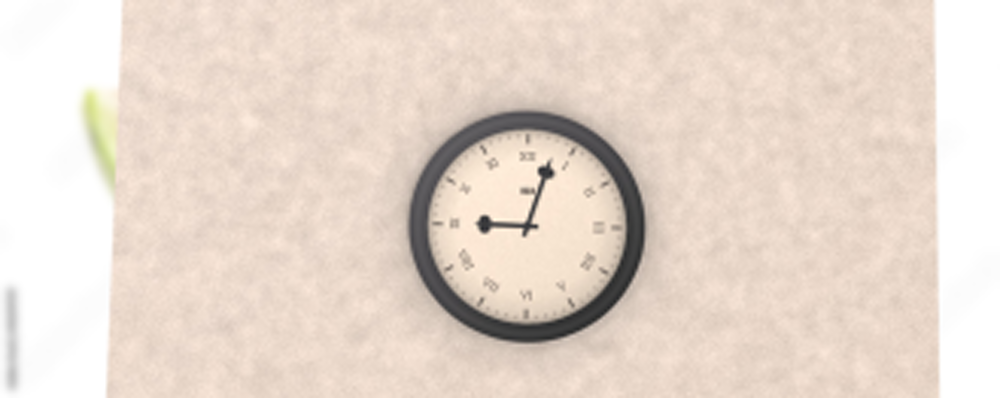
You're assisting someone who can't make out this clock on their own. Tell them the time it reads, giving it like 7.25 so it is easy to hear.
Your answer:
9.03
